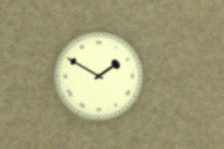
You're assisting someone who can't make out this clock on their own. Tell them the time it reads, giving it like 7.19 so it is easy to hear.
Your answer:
1.50
